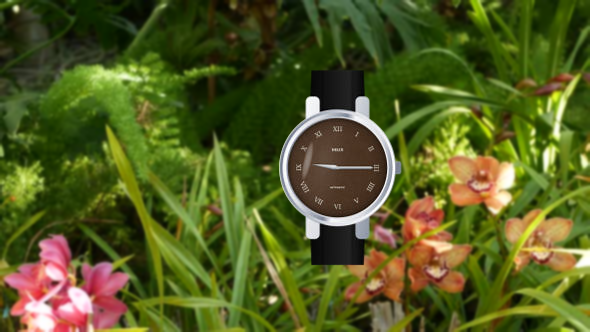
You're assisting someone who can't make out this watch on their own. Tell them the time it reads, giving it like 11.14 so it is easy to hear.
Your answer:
9.15
